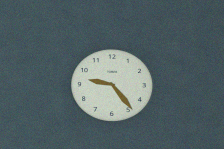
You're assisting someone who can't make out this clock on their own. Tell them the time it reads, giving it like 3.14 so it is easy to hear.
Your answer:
9.24
